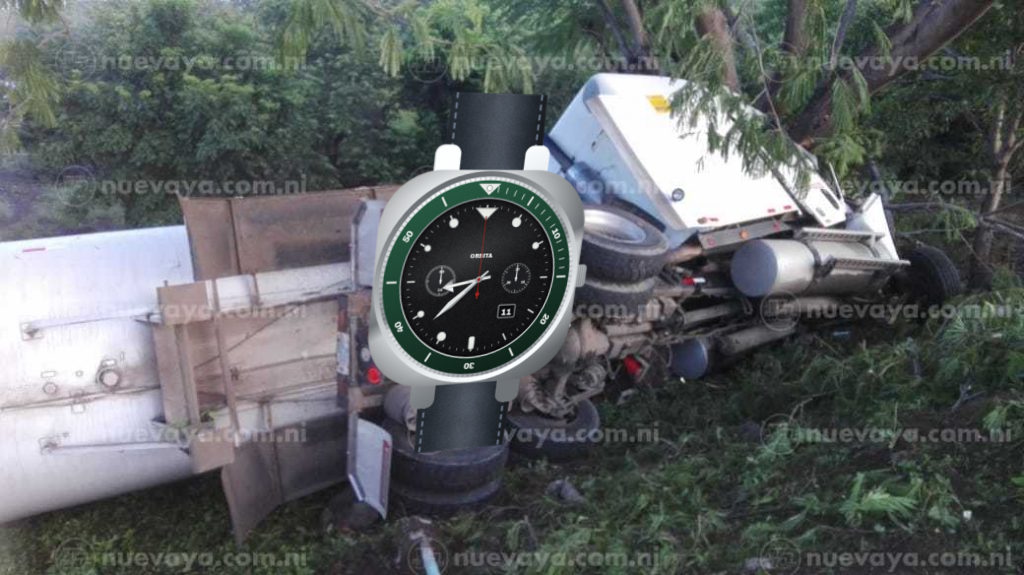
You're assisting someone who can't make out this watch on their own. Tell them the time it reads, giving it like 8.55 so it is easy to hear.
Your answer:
8.38
